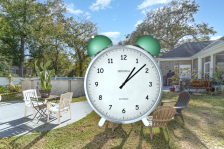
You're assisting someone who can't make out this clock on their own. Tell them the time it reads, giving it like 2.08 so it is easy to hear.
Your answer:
1.08
